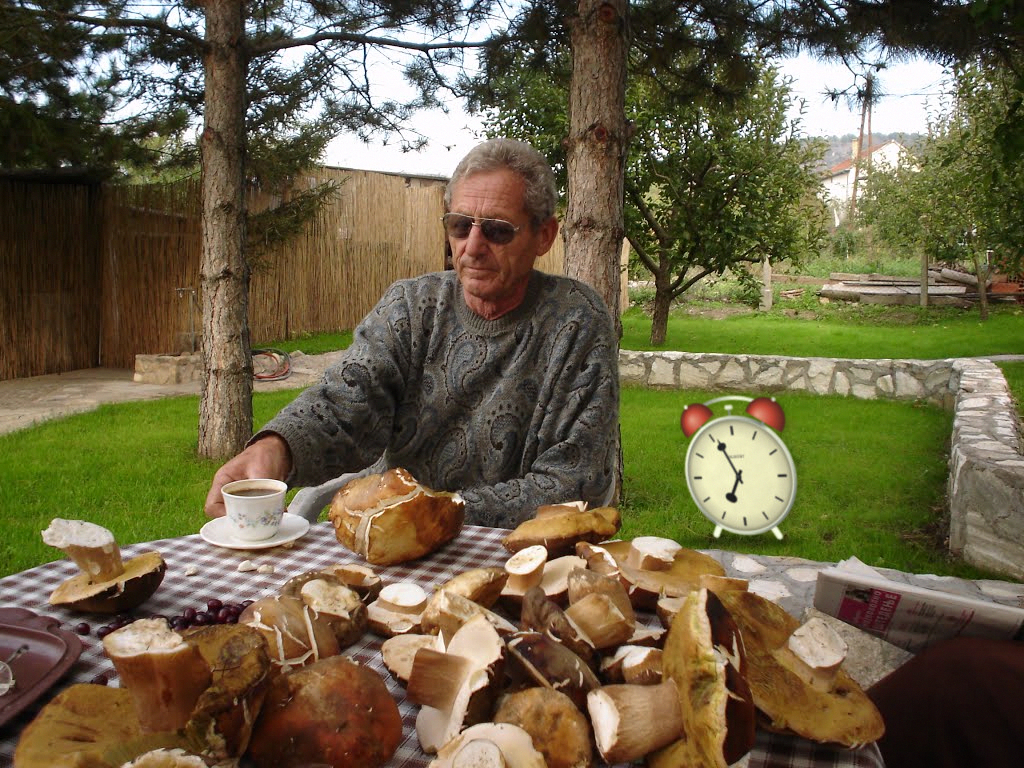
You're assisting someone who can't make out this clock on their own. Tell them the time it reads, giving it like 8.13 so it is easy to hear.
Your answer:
6.56
